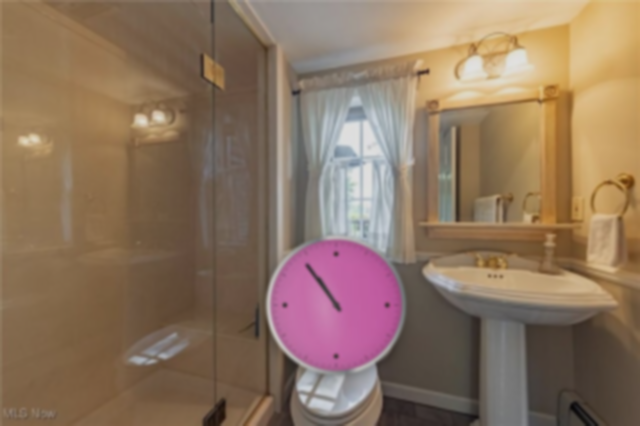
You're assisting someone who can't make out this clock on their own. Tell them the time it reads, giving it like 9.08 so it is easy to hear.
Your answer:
10.54
